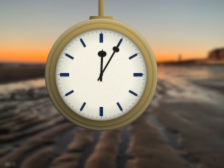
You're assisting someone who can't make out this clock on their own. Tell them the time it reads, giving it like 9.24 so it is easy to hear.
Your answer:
12.05
